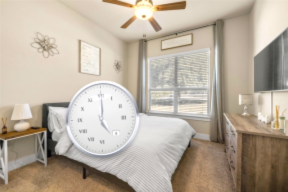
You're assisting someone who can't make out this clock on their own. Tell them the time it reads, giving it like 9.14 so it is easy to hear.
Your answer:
5.00
